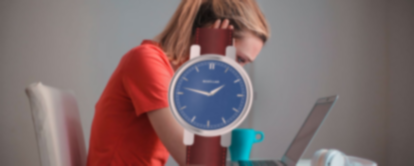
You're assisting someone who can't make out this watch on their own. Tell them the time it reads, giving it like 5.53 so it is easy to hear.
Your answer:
1.47
